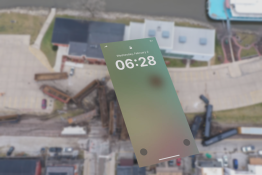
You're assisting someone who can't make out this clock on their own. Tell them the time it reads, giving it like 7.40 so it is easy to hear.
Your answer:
6.28
